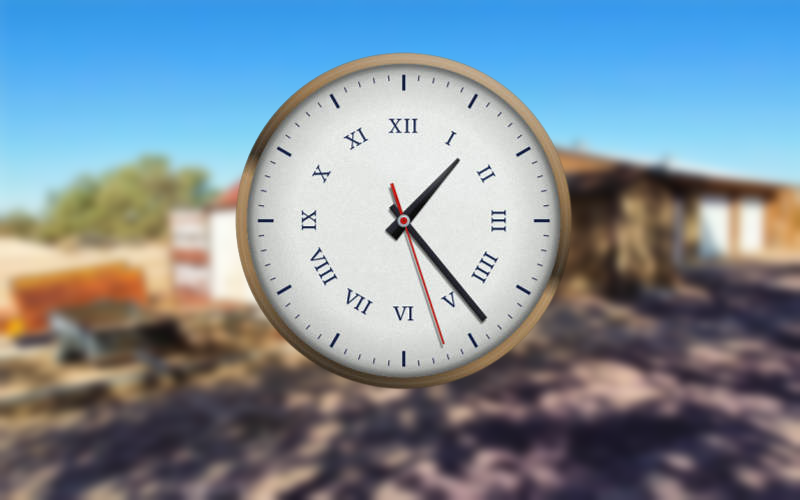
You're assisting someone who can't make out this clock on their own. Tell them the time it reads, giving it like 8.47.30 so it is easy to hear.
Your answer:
1.23.27
